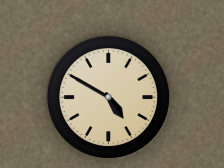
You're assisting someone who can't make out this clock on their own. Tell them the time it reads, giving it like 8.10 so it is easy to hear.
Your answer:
4.50
